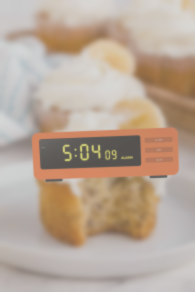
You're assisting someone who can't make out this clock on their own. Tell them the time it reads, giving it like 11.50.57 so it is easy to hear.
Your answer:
5.04.09
